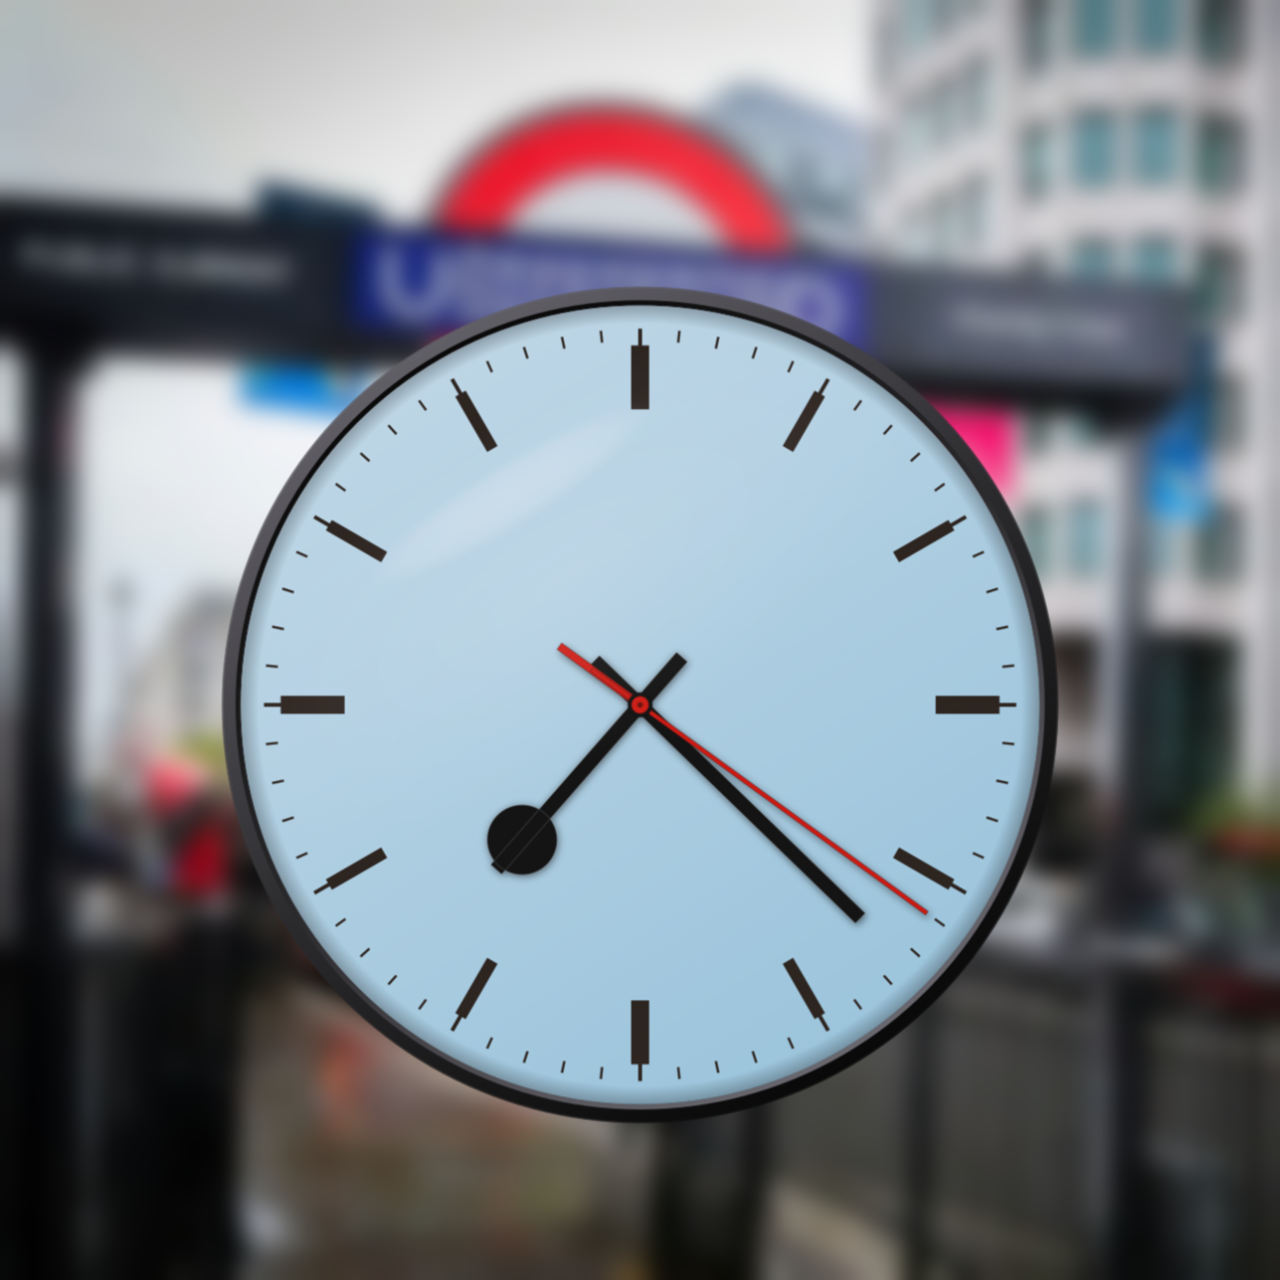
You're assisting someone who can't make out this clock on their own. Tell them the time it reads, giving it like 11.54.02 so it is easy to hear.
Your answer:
7.22.21
